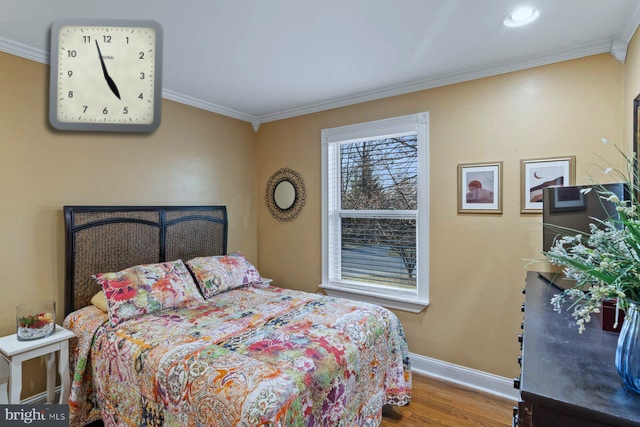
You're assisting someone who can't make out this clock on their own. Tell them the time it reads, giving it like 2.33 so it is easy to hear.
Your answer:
4.57
